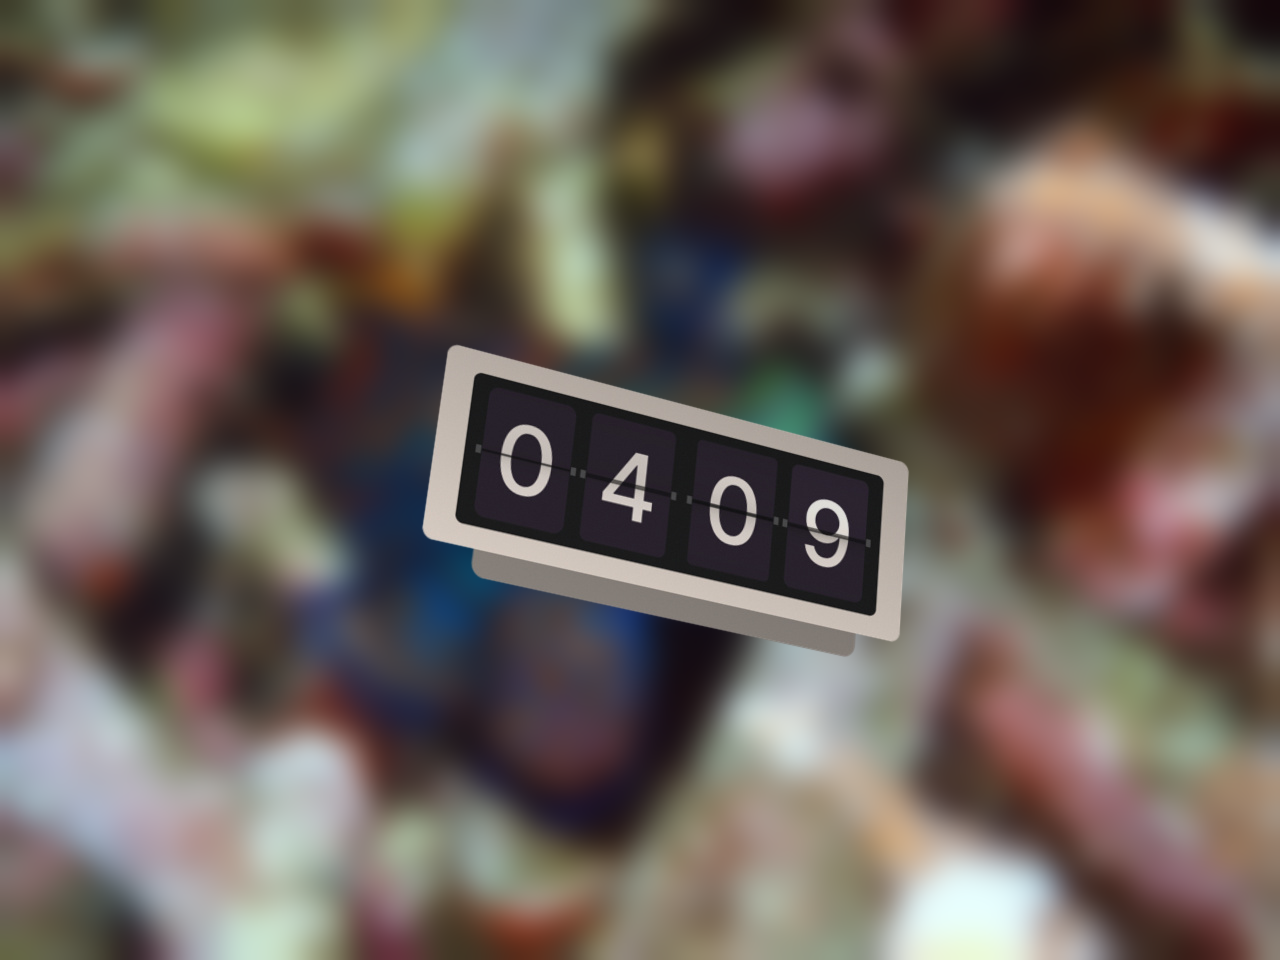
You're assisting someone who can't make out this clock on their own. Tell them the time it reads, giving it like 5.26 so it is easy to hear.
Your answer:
4.09
